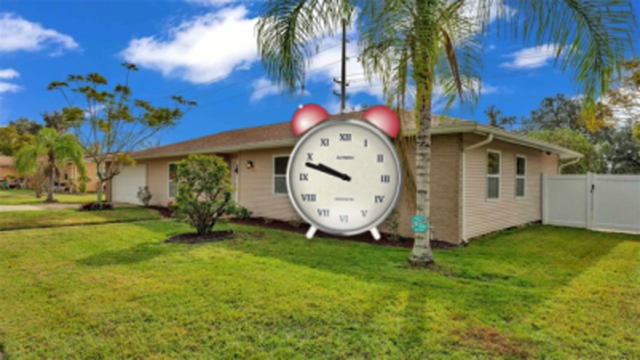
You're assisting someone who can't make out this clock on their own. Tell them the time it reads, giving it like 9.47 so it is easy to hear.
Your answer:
9.48
